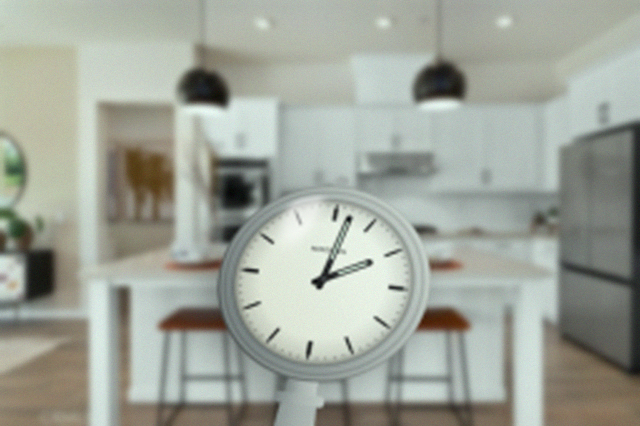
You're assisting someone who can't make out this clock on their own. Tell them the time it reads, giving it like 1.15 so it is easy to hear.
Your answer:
2.02
